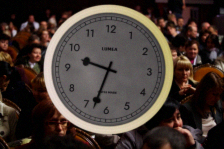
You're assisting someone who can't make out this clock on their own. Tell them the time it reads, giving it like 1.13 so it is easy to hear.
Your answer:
9.33
